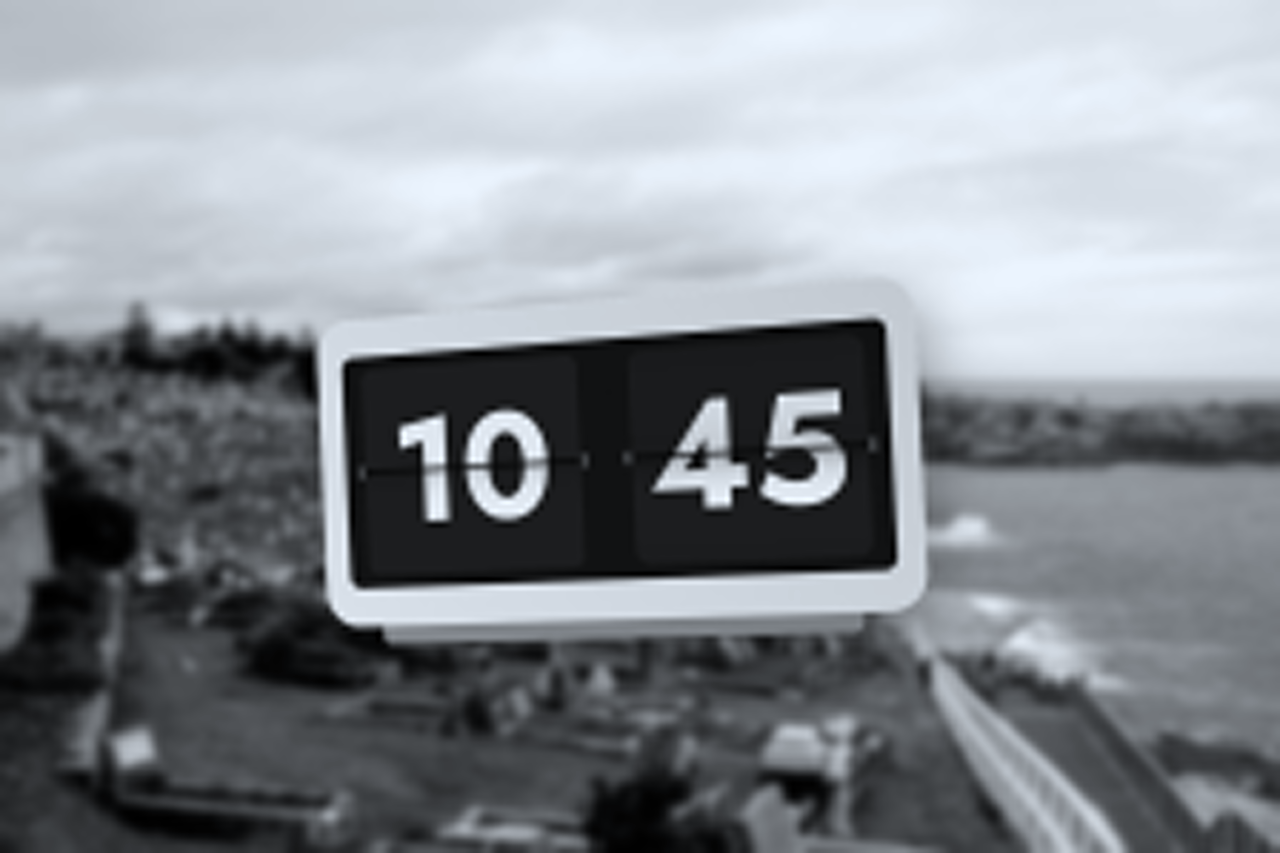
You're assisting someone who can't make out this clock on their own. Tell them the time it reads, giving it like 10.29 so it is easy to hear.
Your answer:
10.45
